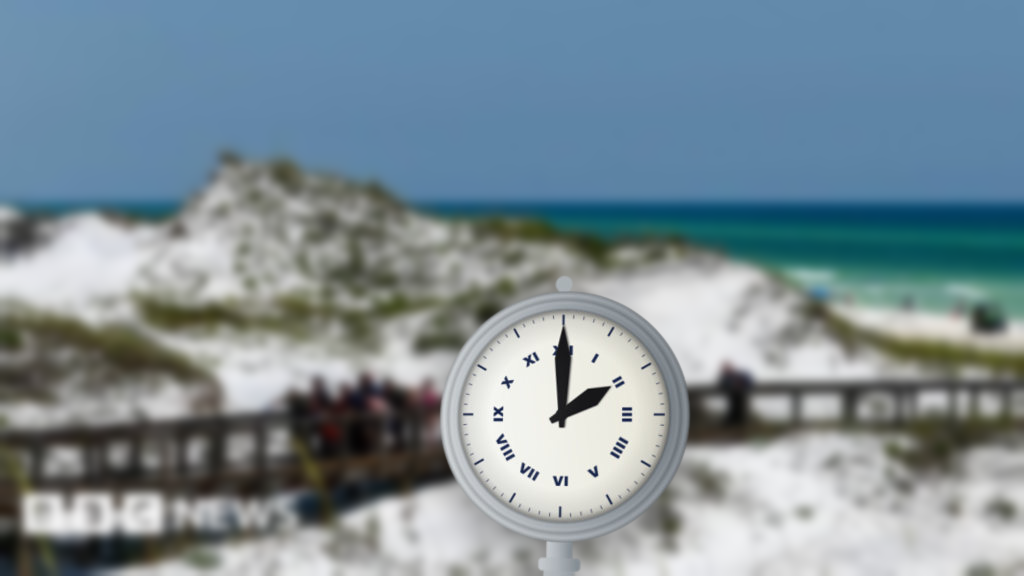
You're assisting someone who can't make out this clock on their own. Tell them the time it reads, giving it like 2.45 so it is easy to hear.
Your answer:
2.00
